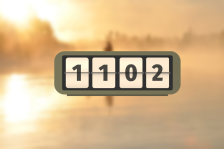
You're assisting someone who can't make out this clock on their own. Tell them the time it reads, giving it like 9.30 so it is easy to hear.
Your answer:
11.02
